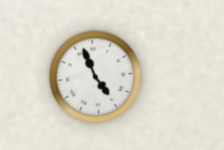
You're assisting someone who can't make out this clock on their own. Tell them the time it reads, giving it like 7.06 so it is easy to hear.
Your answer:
4.57
